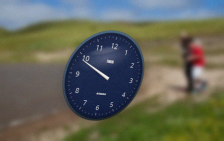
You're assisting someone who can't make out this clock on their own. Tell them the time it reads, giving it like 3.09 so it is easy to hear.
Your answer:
9.49
